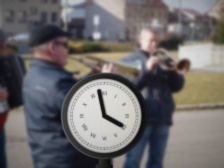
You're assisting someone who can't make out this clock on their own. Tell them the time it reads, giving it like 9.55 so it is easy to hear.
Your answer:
3.58
